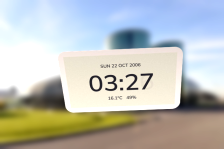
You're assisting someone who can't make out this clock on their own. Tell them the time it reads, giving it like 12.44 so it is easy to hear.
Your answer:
3.27
